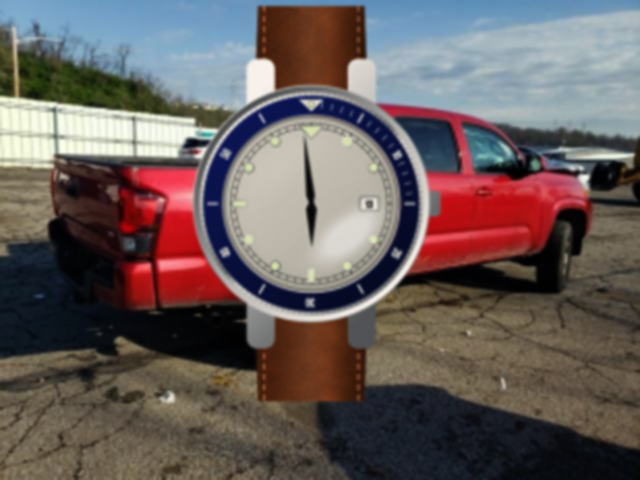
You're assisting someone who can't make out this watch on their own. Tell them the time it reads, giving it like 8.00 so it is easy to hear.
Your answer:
5.59
